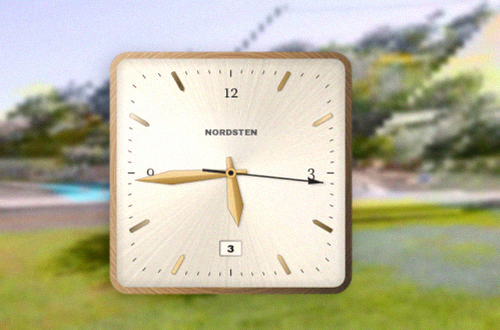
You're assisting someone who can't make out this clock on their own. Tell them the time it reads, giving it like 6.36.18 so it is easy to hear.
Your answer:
5.44.16
